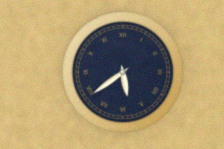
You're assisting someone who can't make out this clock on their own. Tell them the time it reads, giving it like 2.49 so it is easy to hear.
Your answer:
5.39
